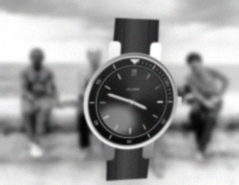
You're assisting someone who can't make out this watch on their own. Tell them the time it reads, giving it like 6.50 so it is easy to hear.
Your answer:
3.48
